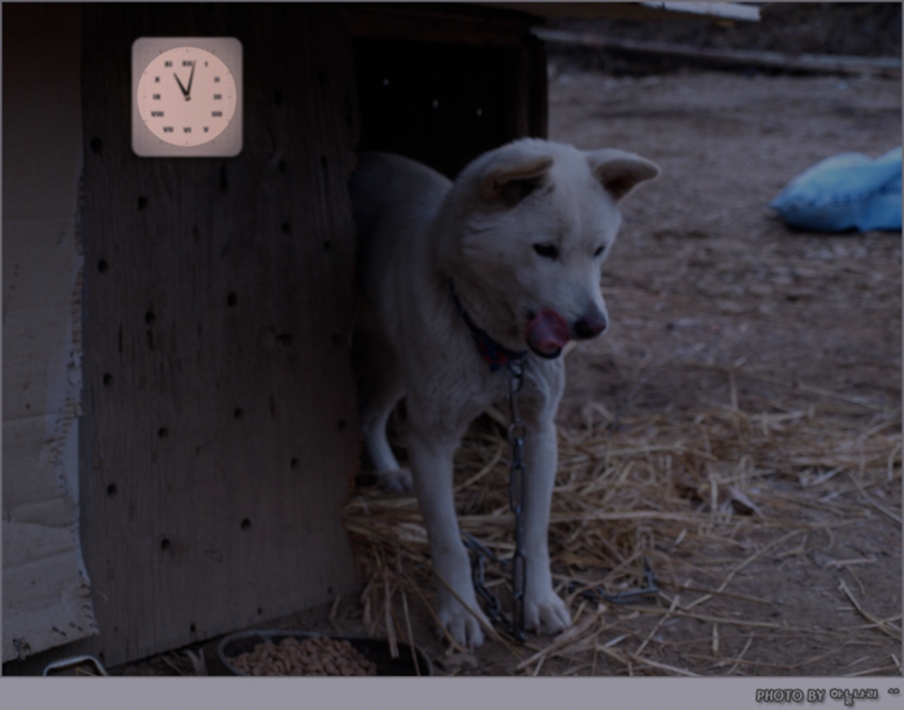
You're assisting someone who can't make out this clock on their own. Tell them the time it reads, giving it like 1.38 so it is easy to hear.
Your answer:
11.02
